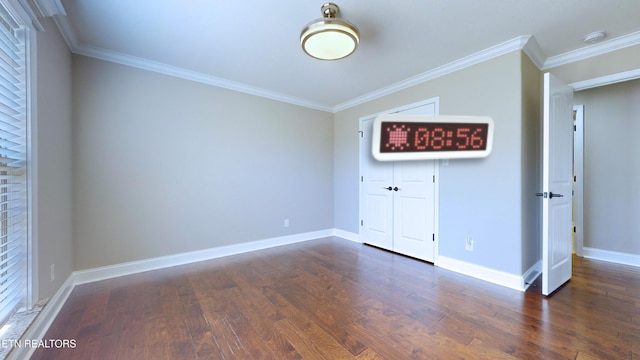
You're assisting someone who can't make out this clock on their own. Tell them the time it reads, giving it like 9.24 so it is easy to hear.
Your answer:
8.56
